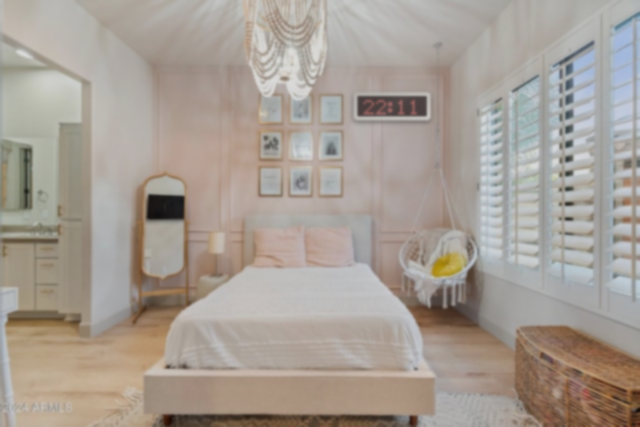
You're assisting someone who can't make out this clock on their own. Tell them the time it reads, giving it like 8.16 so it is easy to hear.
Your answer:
22.11
